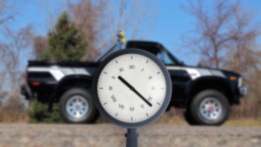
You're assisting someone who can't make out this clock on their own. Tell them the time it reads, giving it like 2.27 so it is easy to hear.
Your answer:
10.22
